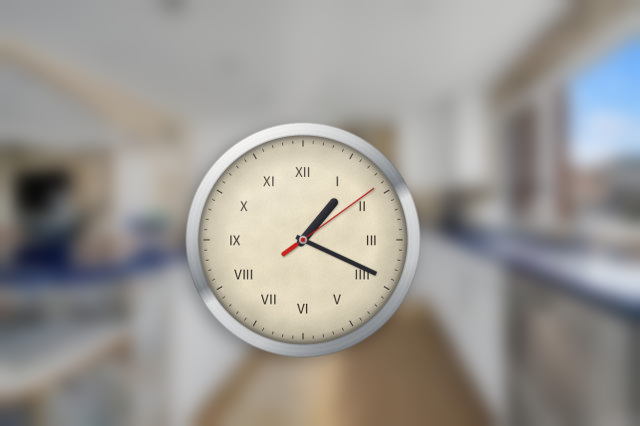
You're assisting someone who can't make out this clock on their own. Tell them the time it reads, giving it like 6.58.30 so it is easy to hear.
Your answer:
1.19.09
